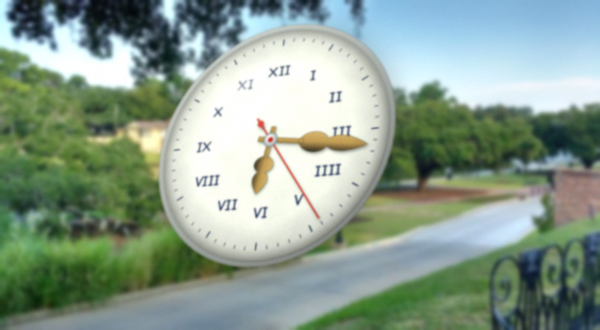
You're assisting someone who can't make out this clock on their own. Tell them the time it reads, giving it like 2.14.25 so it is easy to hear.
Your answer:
6.16.24
